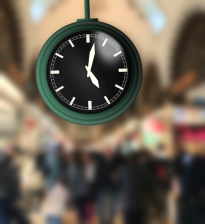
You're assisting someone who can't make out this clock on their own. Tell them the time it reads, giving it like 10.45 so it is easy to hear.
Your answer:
5.02
